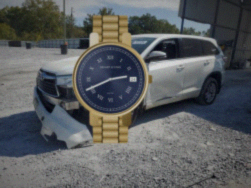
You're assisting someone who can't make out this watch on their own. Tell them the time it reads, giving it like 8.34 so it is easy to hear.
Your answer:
2.41
